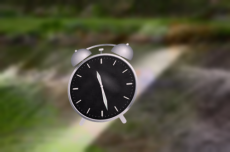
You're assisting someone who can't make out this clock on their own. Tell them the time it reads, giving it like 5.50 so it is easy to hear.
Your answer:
11.28
